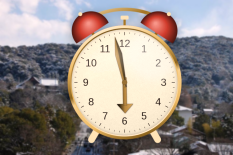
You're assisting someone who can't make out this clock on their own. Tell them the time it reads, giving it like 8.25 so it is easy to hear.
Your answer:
5.58
